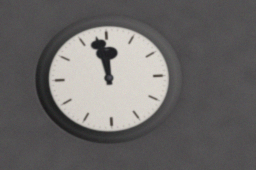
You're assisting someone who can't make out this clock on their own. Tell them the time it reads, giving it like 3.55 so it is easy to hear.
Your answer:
11.58
